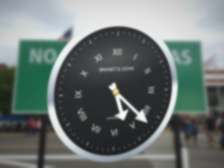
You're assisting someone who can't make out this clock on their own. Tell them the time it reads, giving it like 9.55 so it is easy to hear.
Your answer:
5.22
